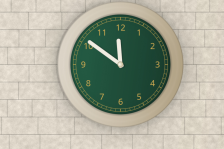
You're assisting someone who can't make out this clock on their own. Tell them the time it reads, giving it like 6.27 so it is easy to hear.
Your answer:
11.51
